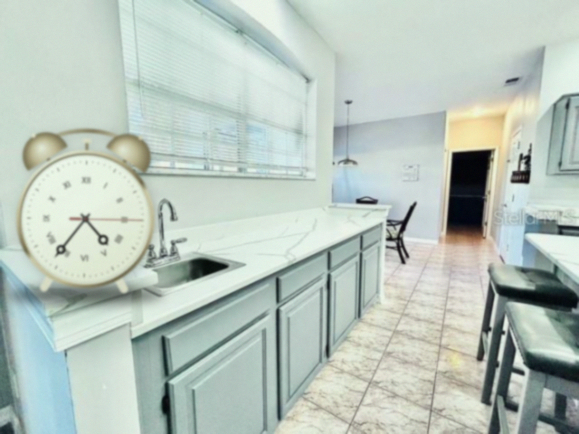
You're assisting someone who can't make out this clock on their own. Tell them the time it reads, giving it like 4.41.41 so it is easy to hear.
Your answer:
4.36.15
